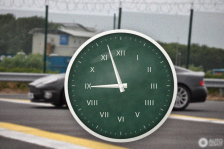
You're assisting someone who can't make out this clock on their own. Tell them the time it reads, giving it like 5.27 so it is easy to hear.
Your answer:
8.57
